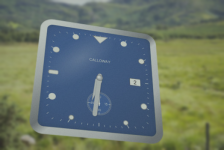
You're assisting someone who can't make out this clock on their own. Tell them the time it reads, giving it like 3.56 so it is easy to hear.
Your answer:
6.31
